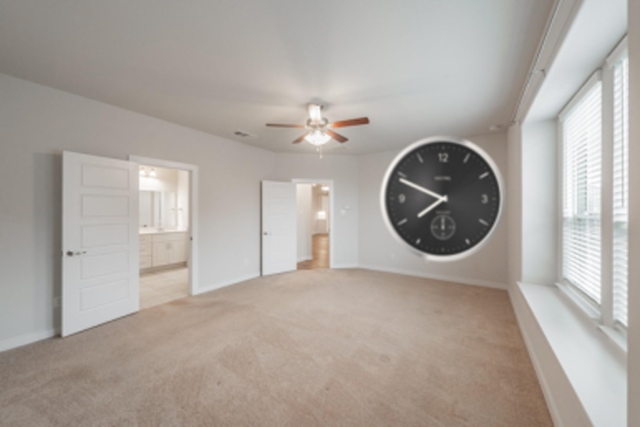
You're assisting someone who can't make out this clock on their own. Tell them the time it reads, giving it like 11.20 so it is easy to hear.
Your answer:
7.49
